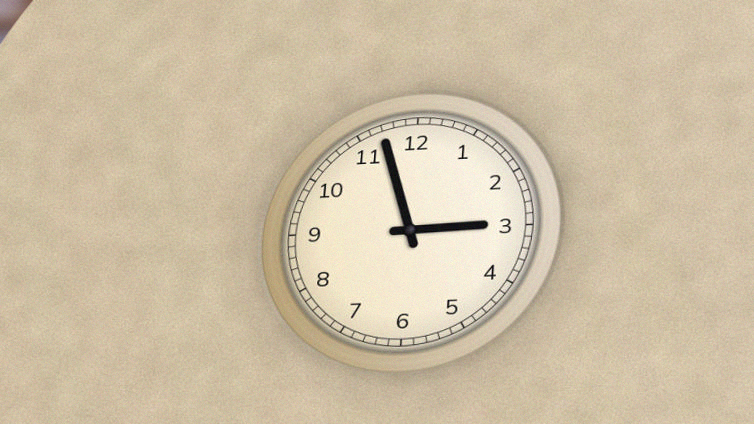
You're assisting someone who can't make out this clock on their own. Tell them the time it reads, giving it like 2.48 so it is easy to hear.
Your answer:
2.57
